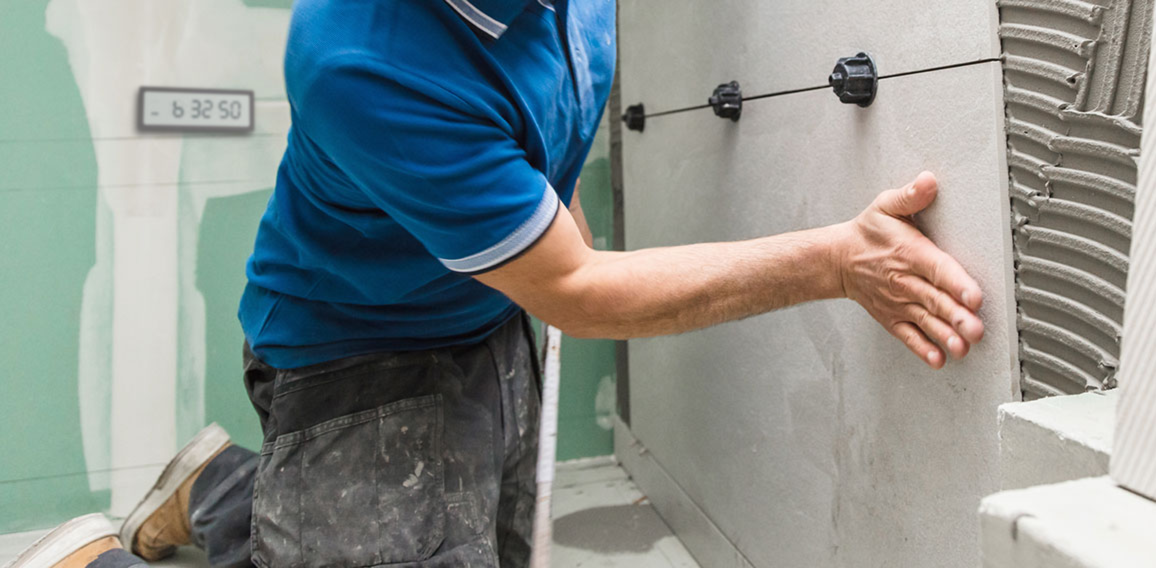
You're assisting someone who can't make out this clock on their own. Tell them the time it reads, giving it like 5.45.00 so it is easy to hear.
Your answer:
6.32.50
